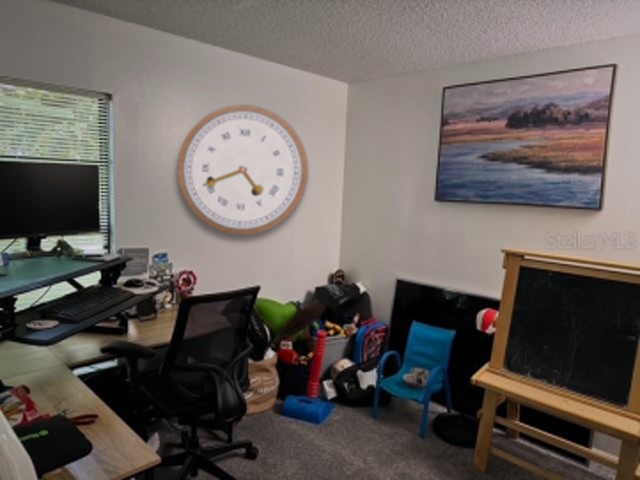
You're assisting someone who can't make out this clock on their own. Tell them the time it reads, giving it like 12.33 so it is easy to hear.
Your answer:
4.41
